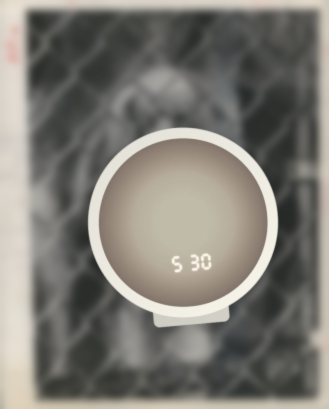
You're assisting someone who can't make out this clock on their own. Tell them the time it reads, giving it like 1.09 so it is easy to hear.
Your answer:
5.30
